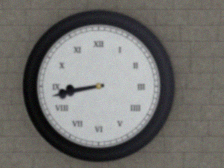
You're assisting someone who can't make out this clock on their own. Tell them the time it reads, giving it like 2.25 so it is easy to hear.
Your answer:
8.43
